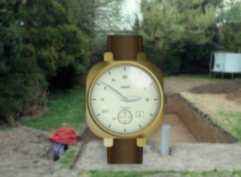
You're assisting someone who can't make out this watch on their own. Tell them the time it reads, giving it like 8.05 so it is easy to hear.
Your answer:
2.51
